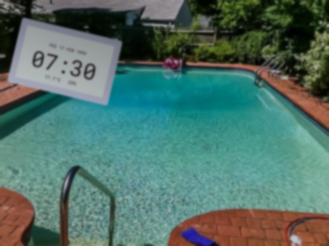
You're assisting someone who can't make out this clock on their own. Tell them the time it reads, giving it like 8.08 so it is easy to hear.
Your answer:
7.30
